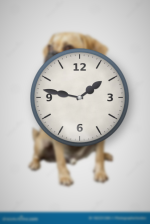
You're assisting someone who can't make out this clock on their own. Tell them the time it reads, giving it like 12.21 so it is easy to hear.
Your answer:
1.47
